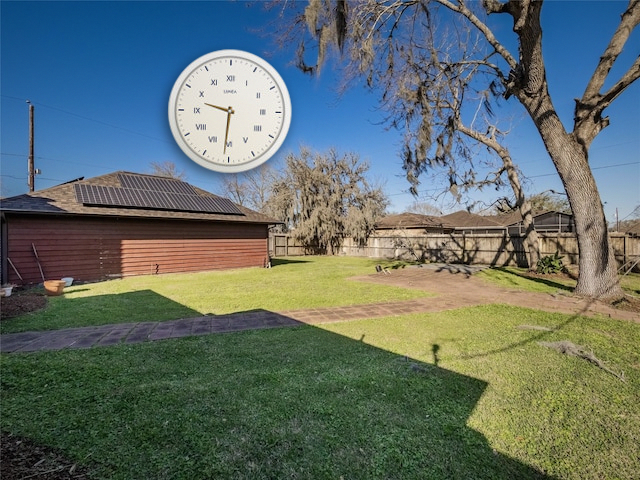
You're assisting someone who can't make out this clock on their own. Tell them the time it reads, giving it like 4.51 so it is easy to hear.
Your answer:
9.31
